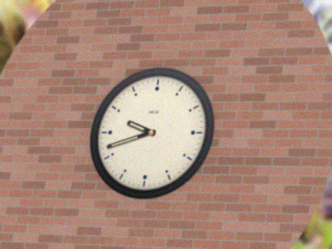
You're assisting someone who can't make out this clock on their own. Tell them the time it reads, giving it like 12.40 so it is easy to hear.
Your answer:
9.42
